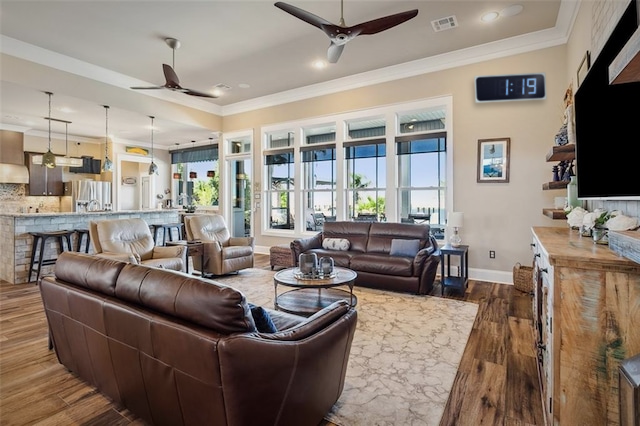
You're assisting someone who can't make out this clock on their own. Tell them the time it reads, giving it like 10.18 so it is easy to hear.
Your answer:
1.19
